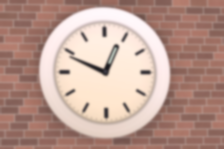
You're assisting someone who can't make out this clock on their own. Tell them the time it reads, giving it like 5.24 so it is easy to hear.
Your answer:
12.49
